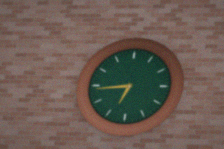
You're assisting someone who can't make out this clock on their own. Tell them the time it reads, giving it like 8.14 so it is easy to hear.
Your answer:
6.44
